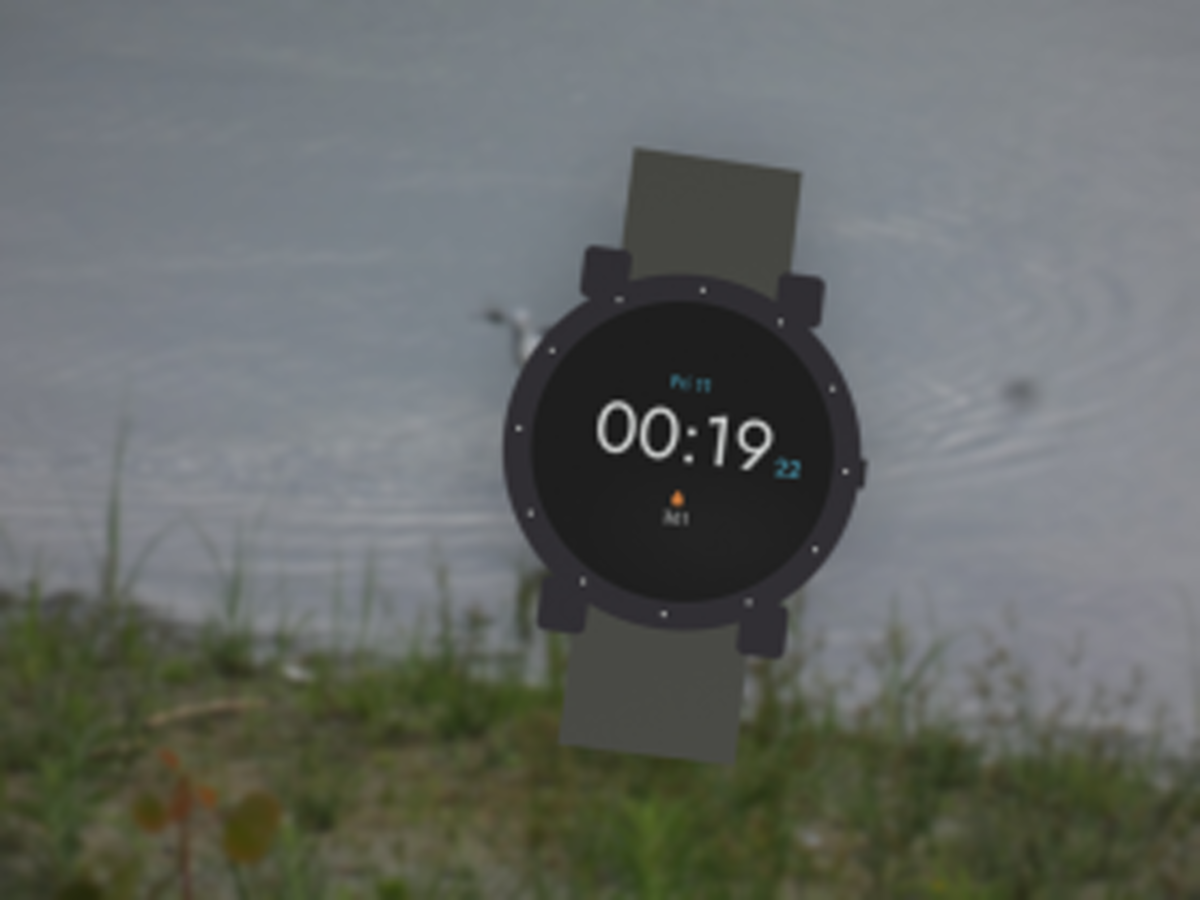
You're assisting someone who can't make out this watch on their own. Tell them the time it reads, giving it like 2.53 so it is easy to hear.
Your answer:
0.19
